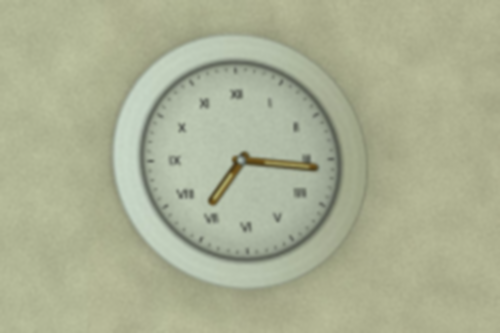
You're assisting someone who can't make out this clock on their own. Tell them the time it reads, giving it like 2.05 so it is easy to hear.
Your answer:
7.16
